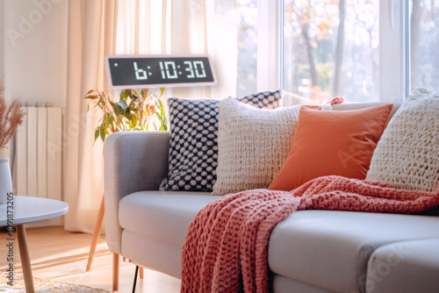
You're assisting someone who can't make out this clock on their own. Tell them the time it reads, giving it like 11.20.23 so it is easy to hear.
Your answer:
6.10.30
